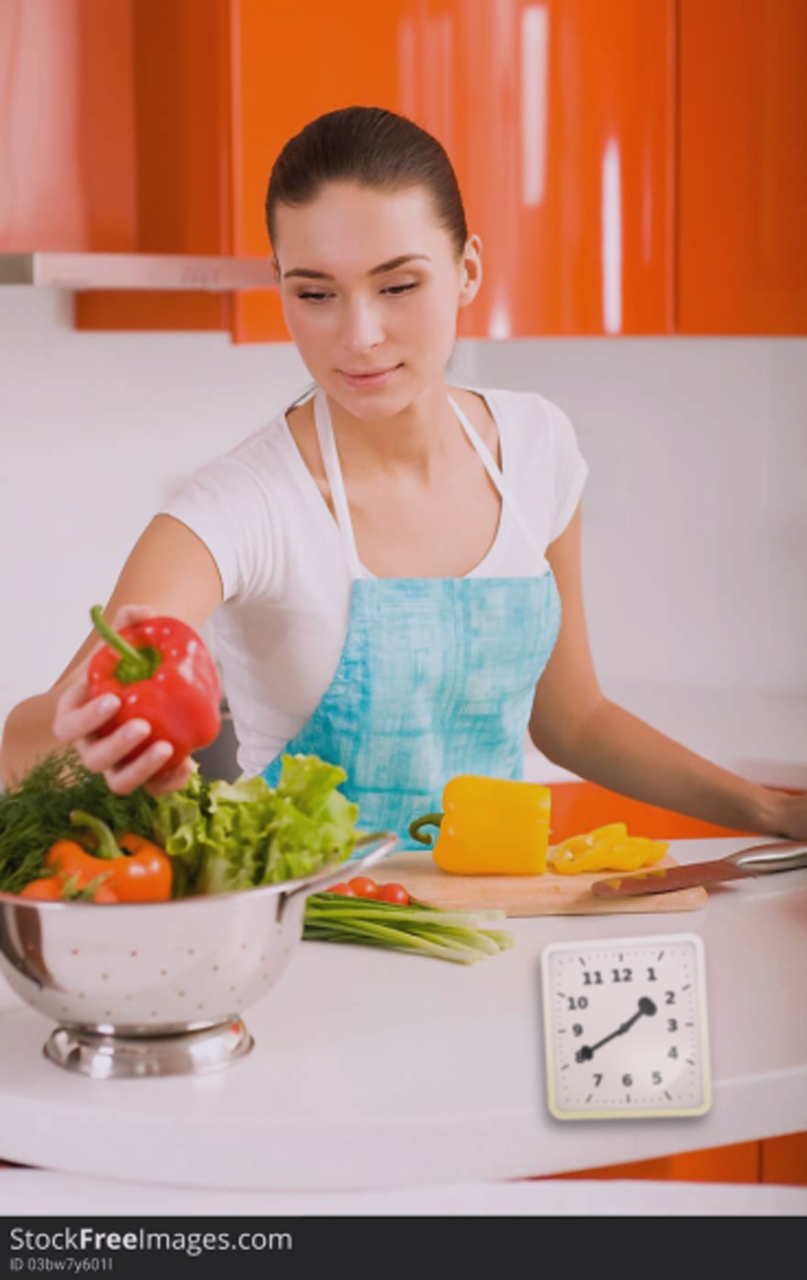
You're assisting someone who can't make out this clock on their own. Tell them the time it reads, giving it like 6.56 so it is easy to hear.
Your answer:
1.40
